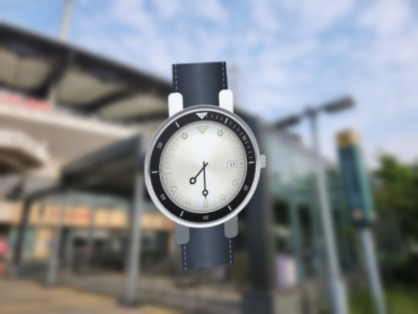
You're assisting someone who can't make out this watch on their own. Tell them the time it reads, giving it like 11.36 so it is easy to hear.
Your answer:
7.30
